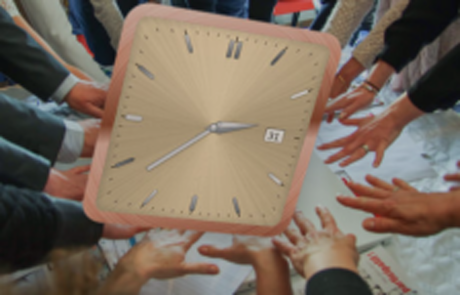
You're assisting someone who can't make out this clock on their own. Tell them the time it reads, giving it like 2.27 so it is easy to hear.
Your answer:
2.38
